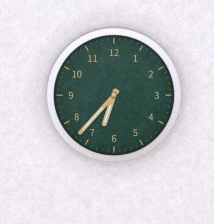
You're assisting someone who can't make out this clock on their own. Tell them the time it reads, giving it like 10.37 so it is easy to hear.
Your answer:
6.37
